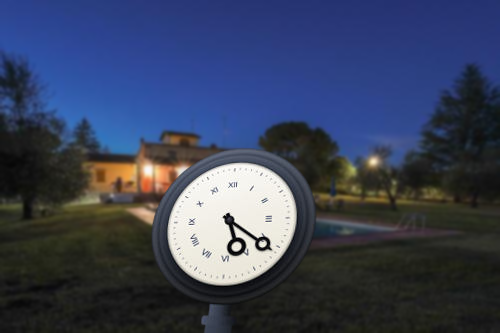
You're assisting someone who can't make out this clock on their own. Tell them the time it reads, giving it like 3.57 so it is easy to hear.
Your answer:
5.21
